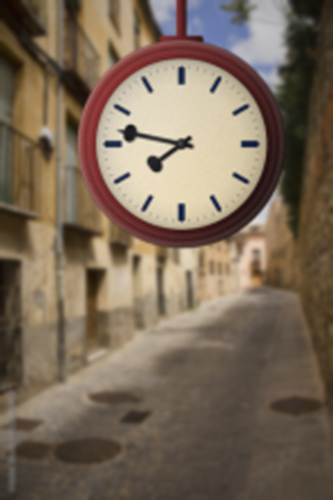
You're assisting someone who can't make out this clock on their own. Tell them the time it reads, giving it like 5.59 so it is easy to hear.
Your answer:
7.47
